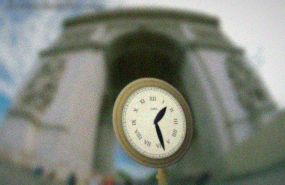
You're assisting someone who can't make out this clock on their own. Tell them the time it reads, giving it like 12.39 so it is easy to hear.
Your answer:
1.28
